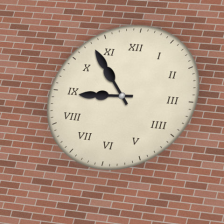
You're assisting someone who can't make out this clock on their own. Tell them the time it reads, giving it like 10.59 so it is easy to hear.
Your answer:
8.53
